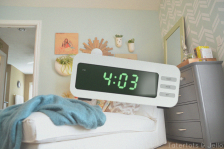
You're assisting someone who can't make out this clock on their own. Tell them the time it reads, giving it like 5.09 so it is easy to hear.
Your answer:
4.03
